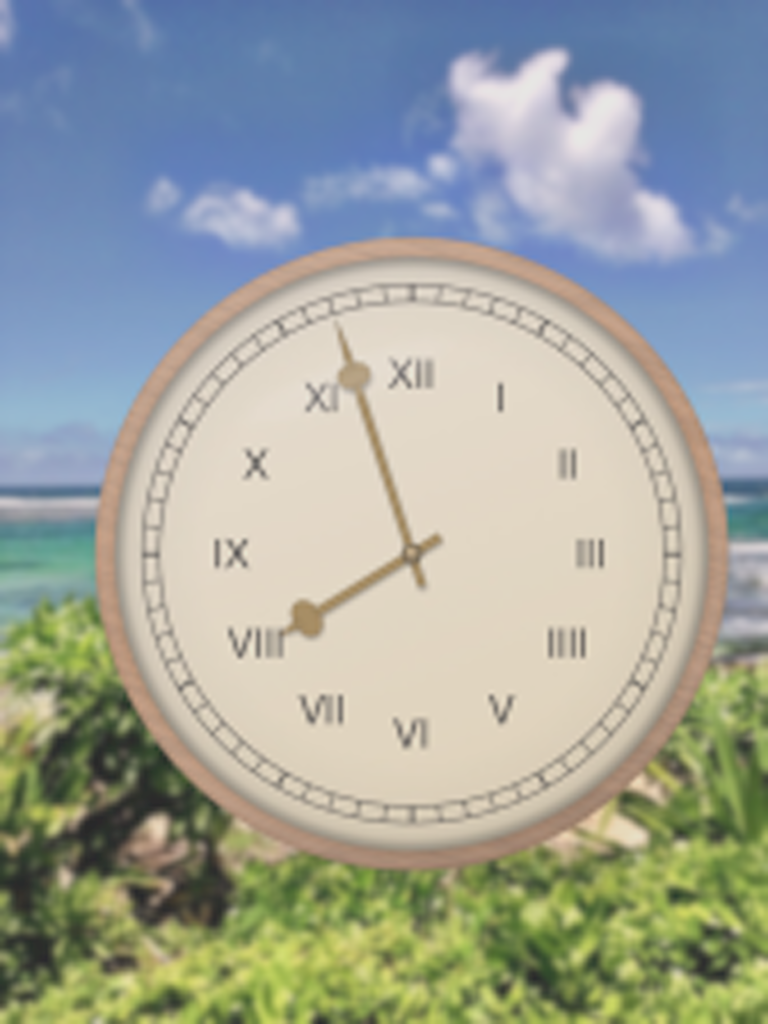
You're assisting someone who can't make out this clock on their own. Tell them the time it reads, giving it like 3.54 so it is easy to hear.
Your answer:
7.57
